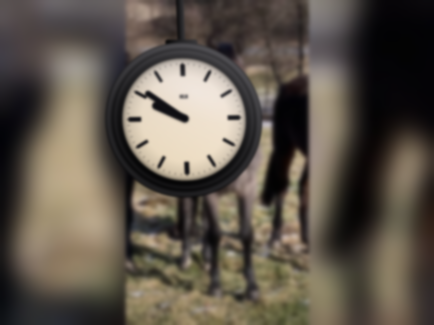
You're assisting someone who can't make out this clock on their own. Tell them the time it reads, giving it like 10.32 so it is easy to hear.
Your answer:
9.51
